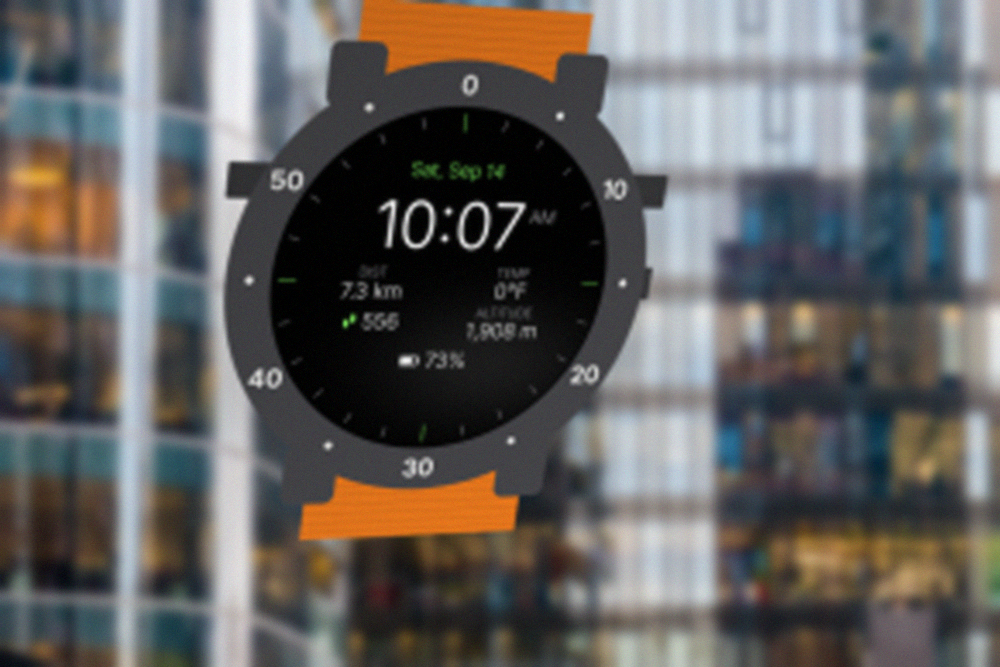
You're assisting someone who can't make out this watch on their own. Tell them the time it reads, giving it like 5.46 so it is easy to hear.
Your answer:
10.07
